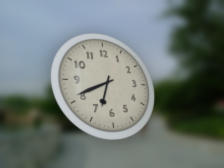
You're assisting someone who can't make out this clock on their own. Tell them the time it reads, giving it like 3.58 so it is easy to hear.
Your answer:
6.41
